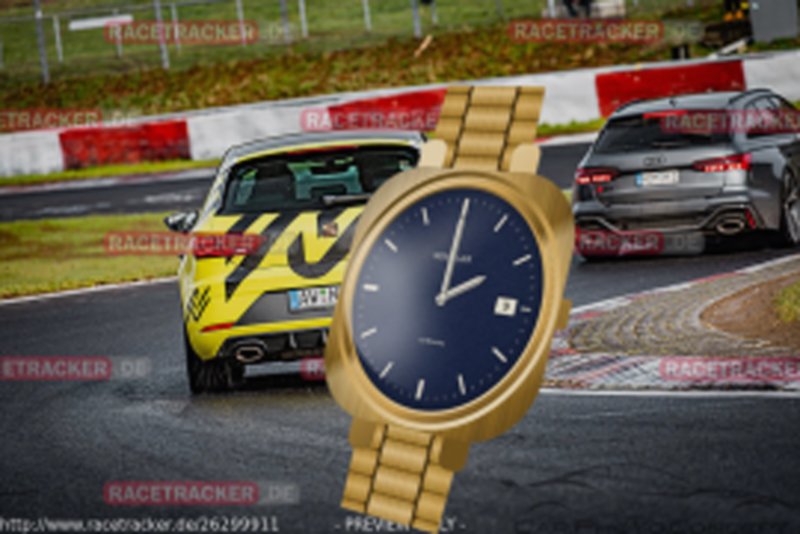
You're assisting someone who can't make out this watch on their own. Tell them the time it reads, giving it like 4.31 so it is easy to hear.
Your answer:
2.00
